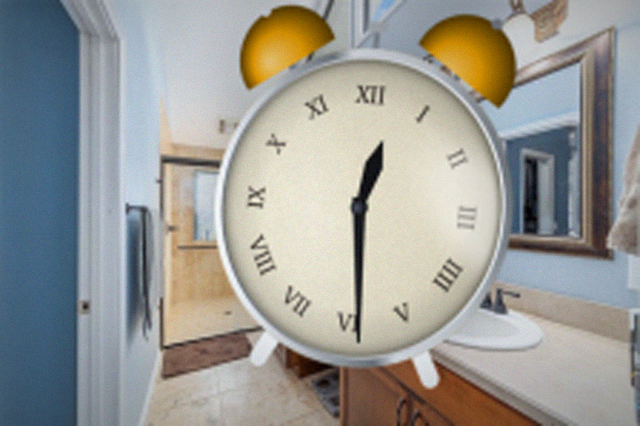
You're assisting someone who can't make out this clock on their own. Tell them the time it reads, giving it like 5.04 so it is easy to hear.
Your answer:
12.29
